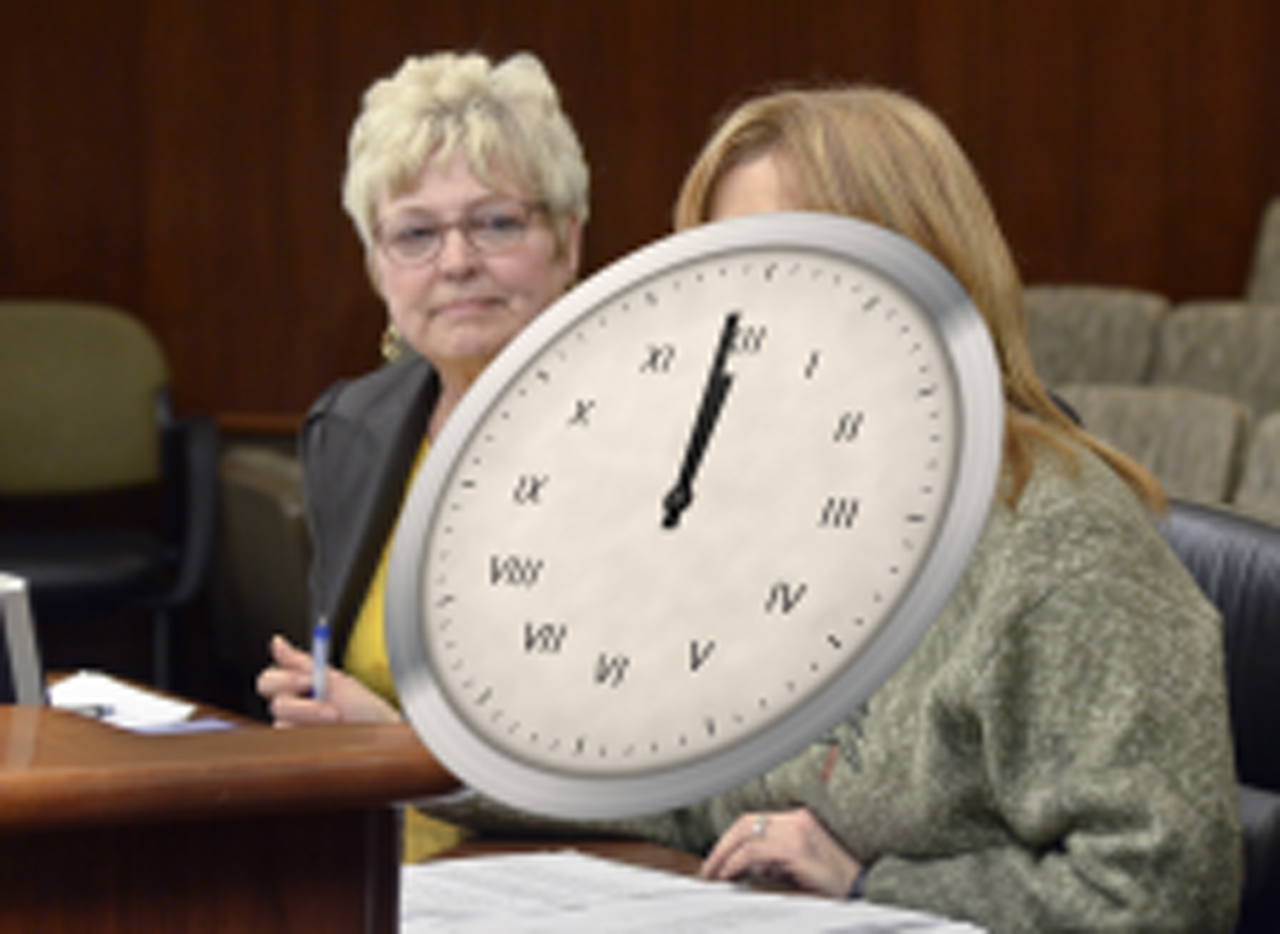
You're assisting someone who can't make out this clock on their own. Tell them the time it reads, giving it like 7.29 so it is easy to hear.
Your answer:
11.59
